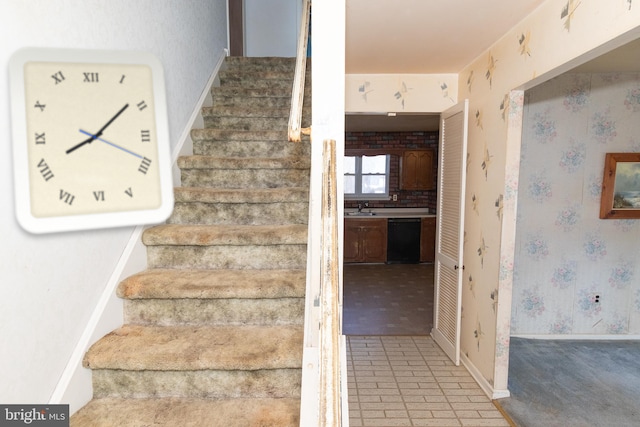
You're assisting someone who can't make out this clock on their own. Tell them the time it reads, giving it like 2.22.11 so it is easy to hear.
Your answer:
8.08.19
